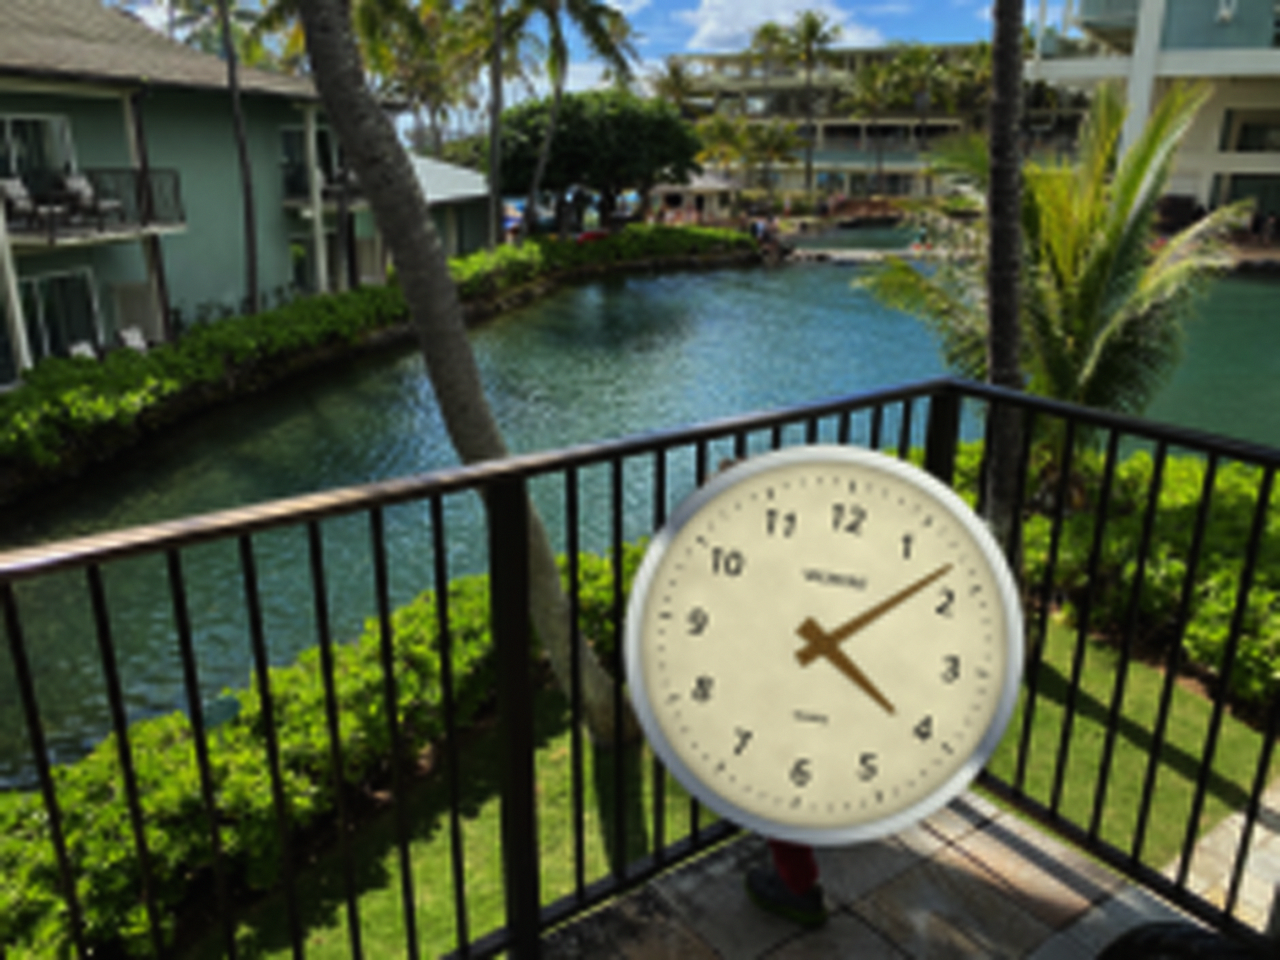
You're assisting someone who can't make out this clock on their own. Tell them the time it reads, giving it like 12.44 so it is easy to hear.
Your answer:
4.08
